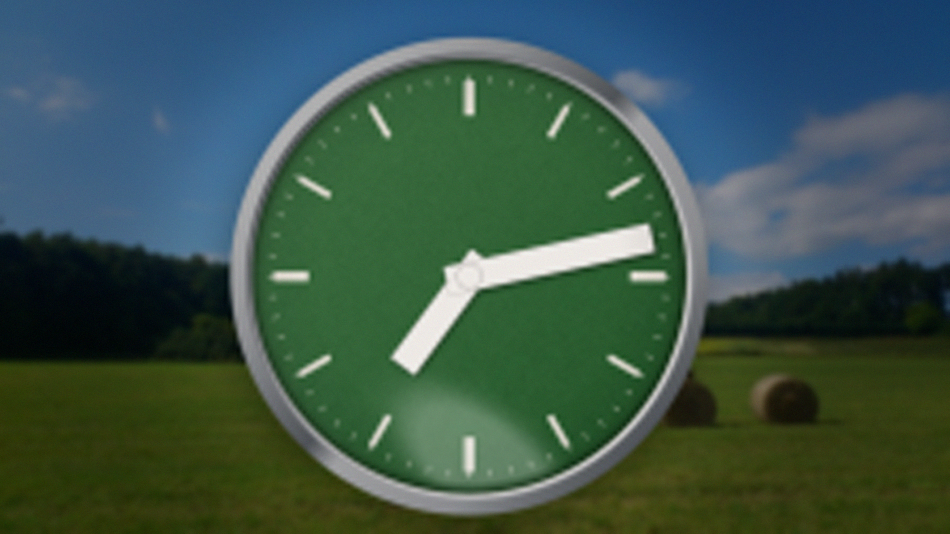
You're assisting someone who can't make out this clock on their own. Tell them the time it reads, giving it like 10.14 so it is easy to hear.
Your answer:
7.13
